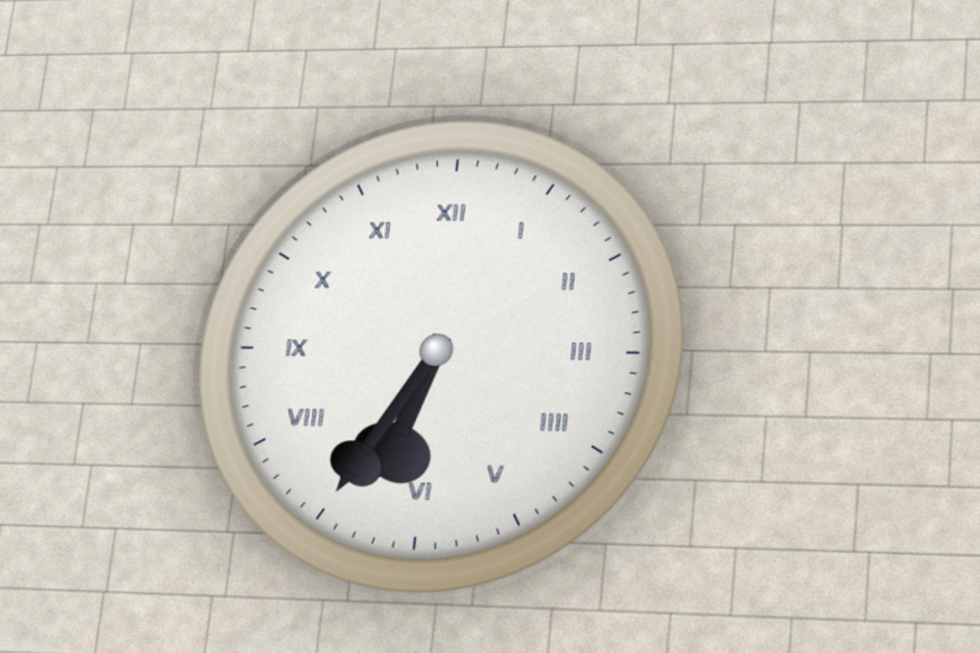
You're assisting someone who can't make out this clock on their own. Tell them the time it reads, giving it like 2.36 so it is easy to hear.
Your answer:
6.35
